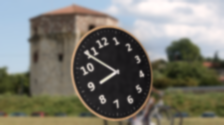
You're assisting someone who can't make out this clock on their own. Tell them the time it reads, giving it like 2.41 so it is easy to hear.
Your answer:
8.54
